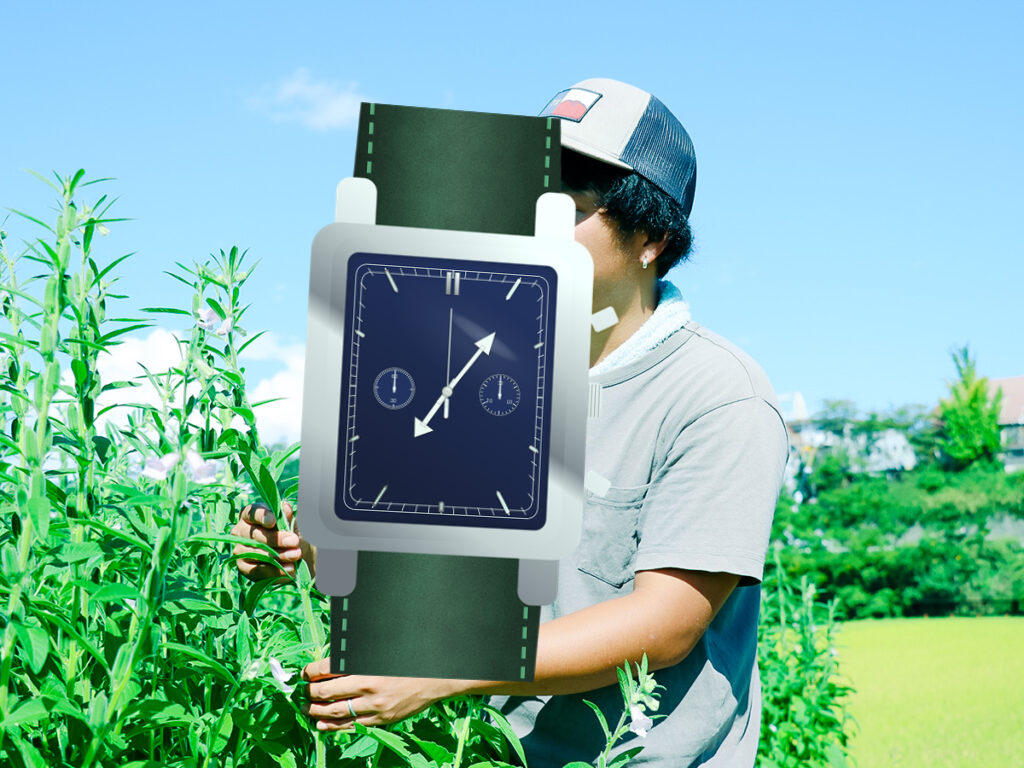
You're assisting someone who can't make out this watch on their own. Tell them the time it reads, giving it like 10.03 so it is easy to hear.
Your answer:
7.06
